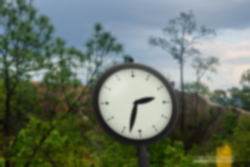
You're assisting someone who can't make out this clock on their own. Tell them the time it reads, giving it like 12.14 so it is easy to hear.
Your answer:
2.33
